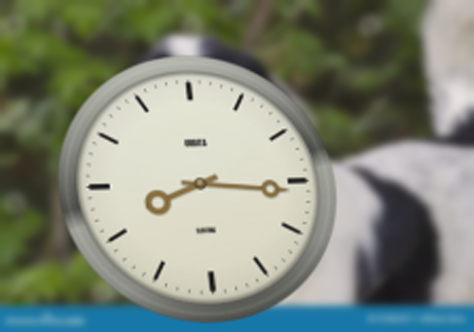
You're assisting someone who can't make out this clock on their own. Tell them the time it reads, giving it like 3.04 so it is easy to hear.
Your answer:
8.16
